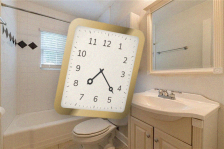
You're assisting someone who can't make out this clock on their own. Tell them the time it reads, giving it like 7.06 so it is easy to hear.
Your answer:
7.23
